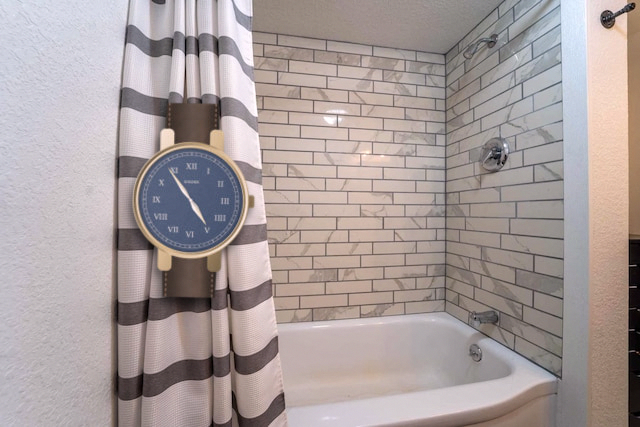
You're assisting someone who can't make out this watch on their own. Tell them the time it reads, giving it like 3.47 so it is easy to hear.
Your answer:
4.54
